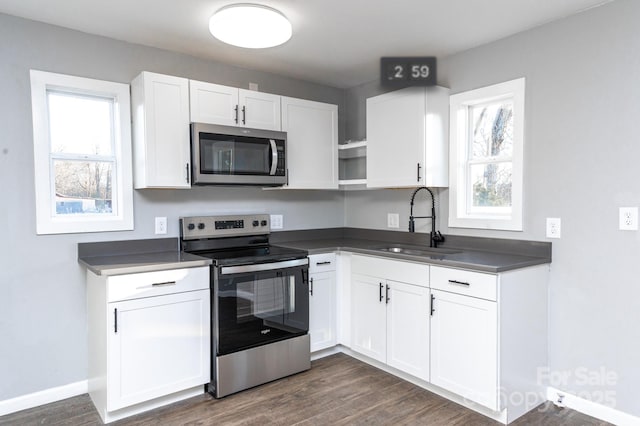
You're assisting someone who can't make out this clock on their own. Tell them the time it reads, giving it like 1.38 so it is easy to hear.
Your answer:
2.59
